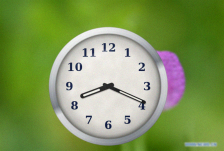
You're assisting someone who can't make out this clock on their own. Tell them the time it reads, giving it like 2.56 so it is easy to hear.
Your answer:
8.19
